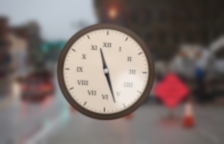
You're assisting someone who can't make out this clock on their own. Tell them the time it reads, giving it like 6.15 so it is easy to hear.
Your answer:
11.27
